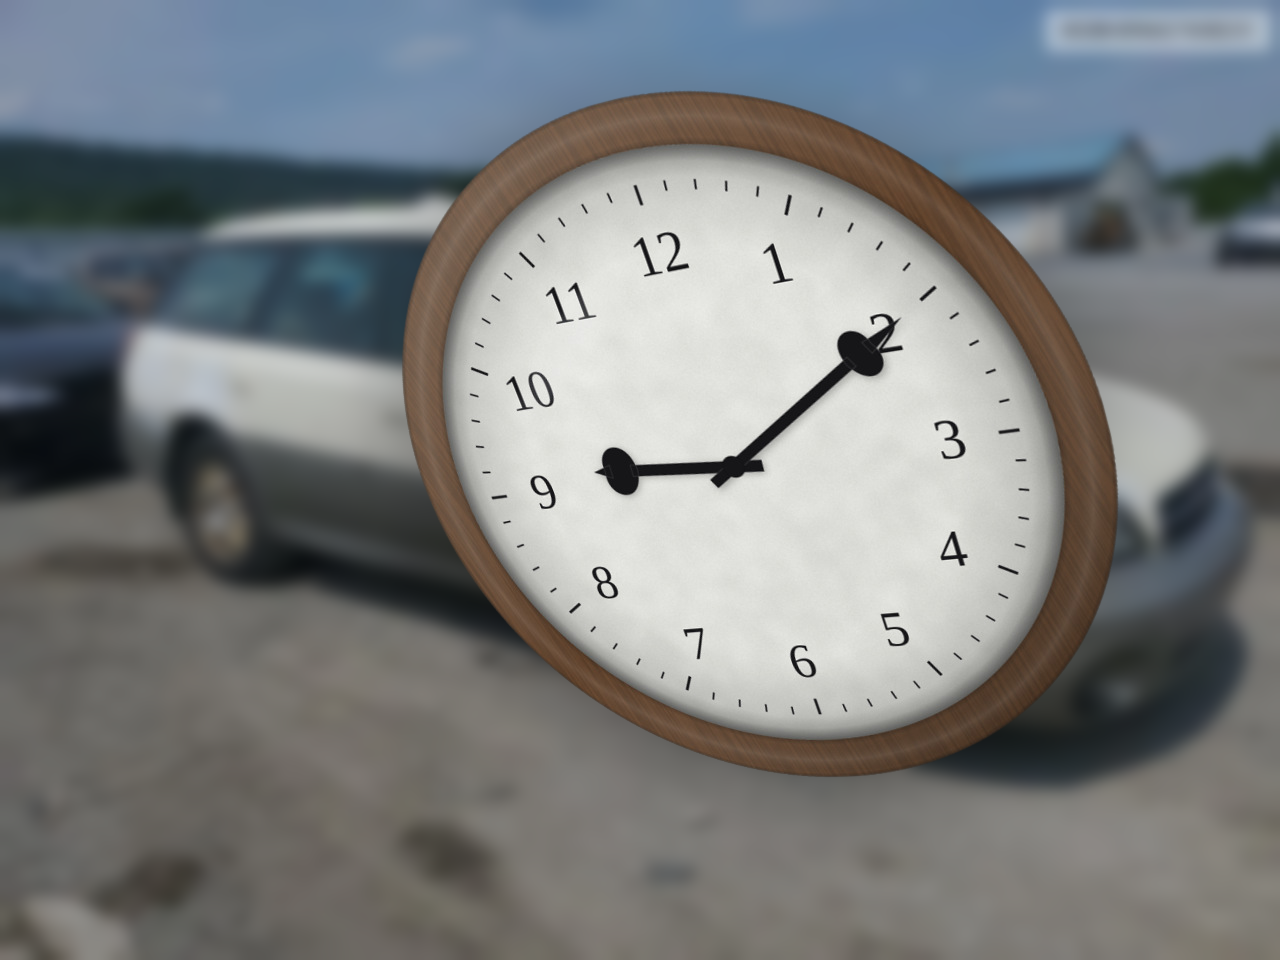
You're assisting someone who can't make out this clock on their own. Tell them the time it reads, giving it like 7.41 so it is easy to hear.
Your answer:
9.10
